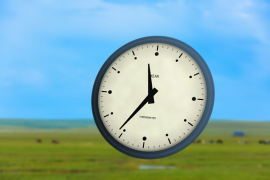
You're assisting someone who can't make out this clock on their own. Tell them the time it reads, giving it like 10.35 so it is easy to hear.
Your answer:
11.36
